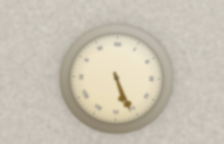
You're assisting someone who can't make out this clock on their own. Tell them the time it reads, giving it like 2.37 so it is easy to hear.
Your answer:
5.26
